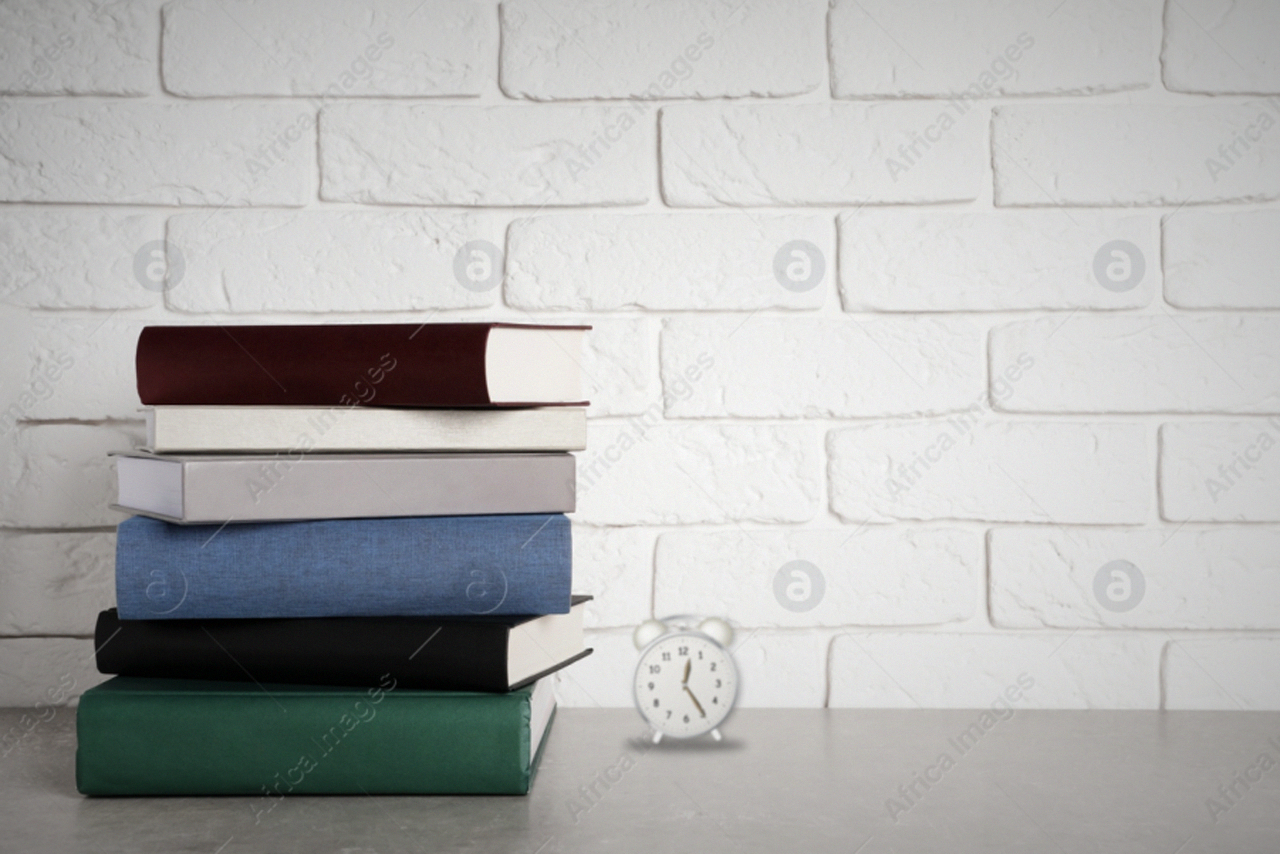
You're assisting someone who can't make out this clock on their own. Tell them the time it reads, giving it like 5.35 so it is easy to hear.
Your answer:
12.25
